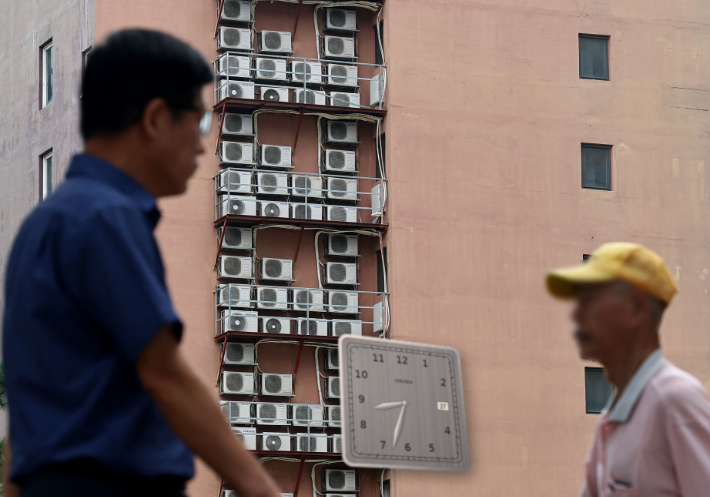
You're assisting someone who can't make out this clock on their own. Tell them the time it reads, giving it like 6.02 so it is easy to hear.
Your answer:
8.33
